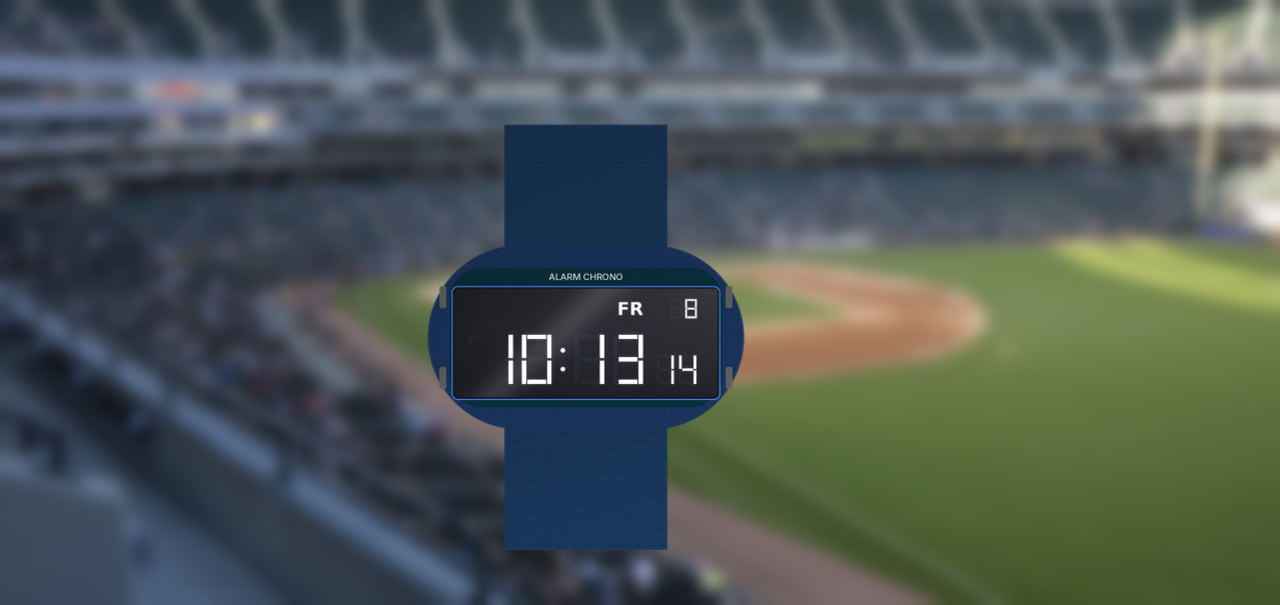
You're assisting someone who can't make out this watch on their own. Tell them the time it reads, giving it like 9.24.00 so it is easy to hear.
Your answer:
10.13.14
